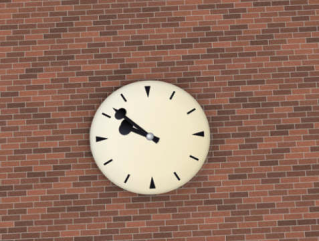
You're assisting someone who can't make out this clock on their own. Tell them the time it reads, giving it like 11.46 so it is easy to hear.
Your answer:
9.52
